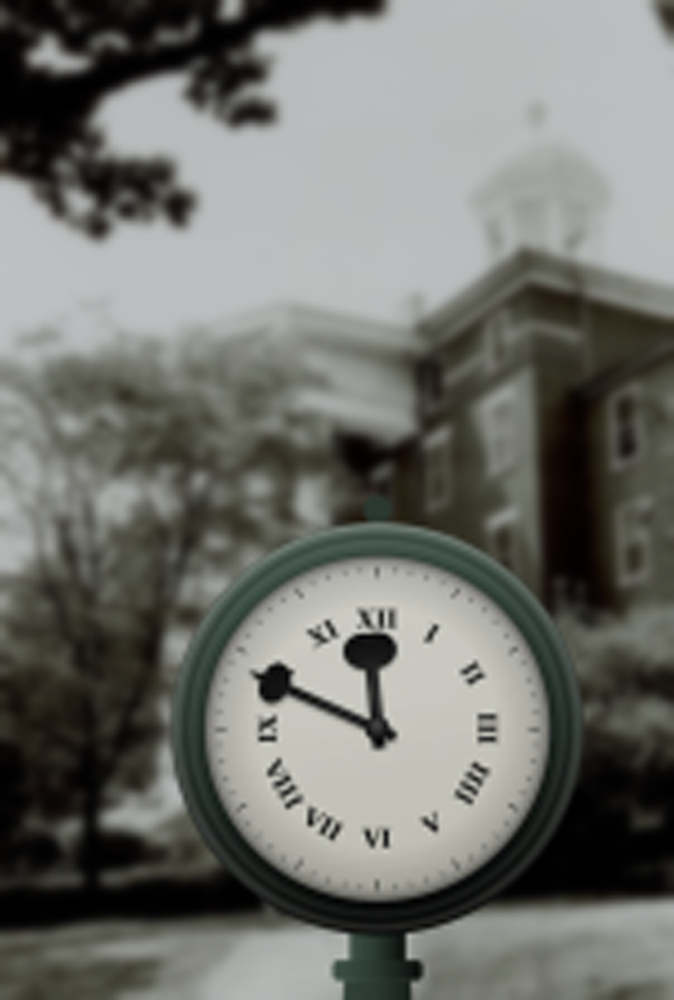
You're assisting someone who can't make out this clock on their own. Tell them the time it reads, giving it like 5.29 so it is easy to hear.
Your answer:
11.49
